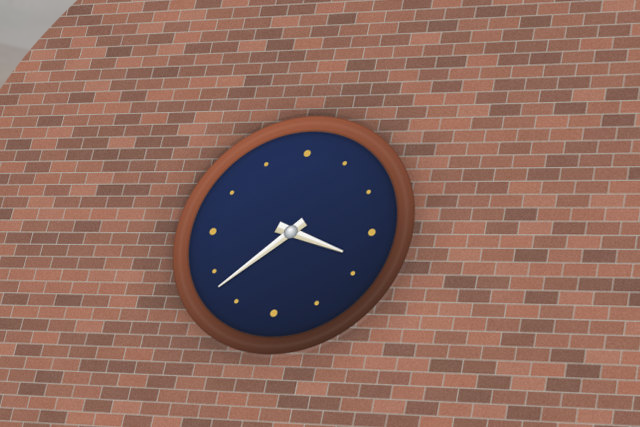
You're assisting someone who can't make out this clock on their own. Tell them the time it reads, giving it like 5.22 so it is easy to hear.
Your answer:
3.38
